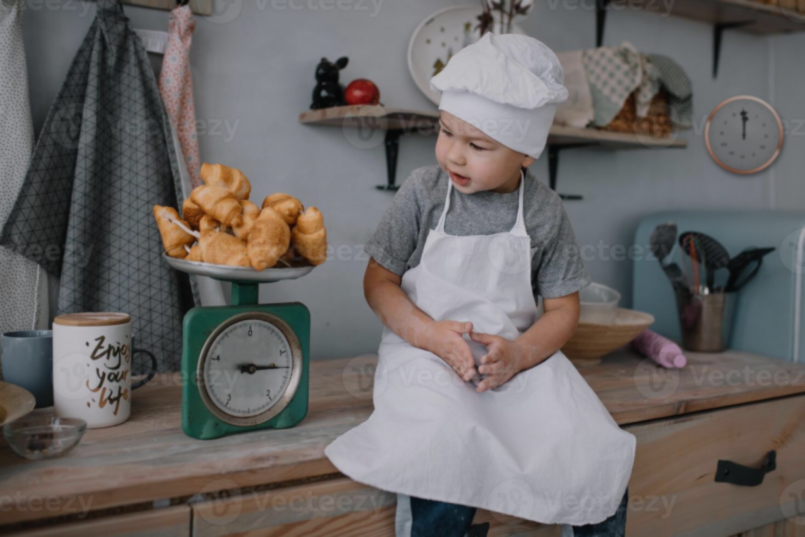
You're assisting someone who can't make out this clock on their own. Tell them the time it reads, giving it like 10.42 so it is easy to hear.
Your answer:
11.59
